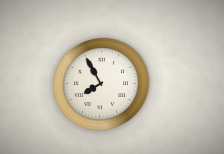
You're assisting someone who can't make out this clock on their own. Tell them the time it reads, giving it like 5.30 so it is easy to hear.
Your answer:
7.55
